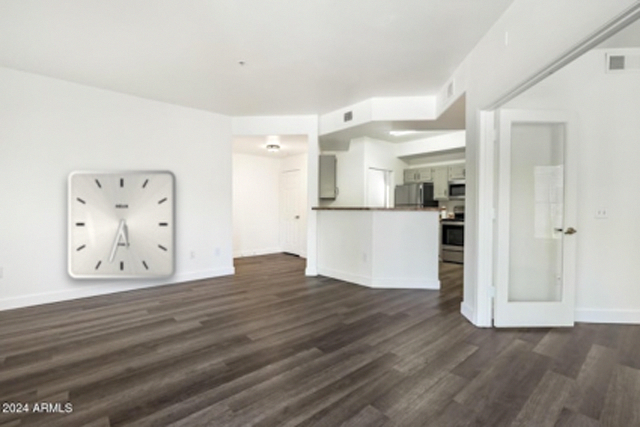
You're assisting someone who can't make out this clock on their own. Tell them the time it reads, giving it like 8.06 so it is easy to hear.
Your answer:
5.33
